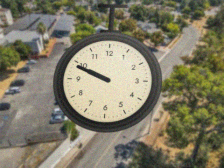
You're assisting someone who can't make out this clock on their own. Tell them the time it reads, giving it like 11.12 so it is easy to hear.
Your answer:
9.49
